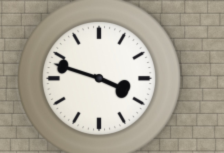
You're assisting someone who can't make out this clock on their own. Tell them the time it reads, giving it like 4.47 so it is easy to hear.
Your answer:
3.48
